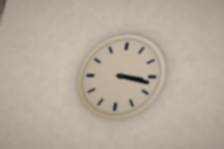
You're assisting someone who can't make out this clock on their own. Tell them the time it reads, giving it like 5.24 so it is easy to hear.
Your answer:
3.17
